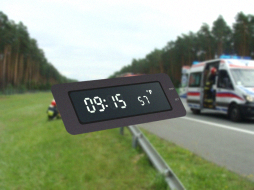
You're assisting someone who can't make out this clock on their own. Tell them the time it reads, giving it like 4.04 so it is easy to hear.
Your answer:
9.15
